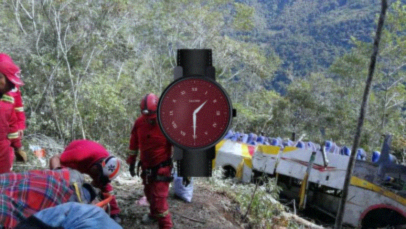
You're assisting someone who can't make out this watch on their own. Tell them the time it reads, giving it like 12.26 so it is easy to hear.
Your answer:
1.30
